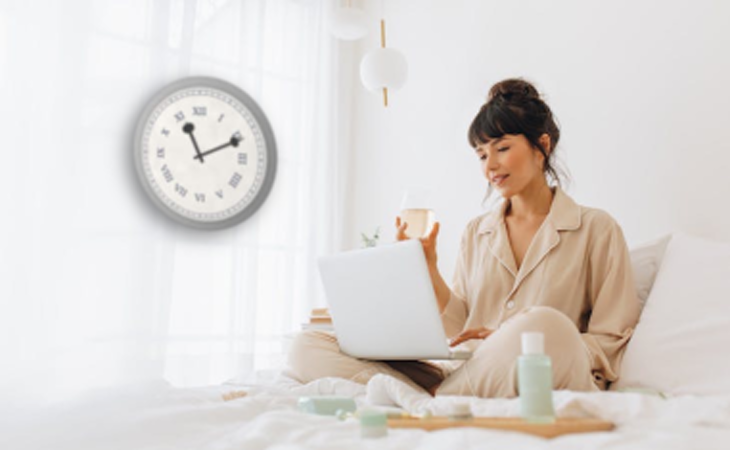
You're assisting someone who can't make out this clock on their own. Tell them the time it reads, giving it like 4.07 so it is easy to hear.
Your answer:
11.11
